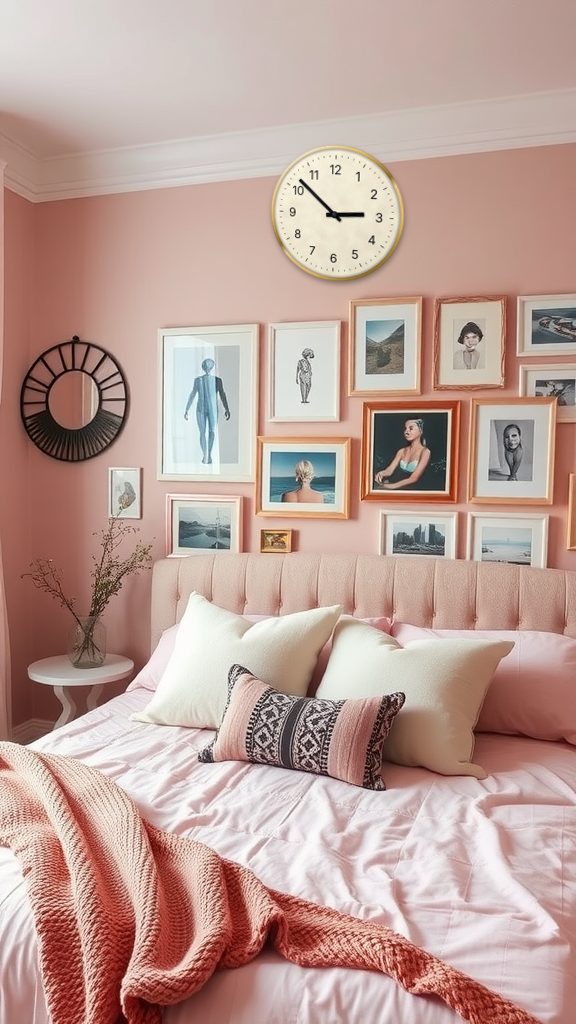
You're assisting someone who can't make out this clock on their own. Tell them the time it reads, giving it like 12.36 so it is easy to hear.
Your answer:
2.52
